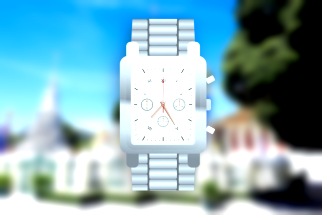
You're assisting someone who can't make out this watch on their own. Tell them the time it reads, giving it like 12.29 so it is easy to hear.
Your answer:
7.25
